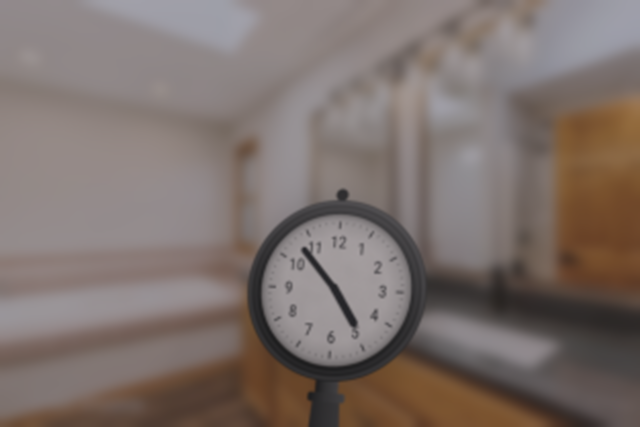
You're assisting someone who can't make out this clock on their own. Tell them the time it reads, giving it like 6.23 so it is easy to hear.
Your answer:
4.53
